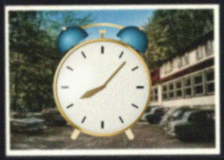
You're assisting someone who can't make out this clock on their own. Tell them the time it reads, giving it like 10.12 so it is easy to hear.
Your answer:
8.07
